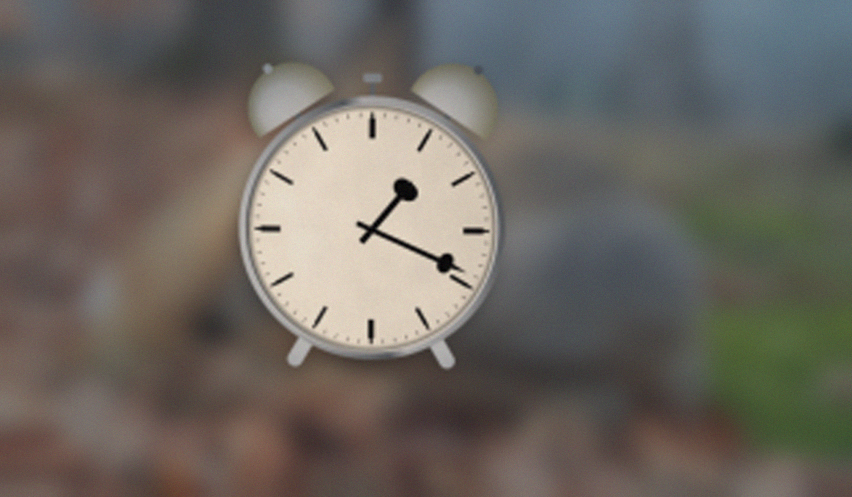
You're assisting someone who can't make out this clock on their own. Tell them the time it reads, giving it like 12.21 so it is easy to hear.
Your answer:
1.19
